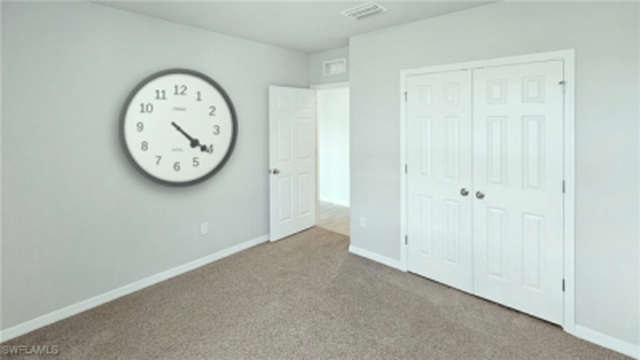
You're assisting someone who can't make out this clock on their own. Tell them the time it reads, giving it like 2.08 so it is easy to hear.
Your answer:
4.21
